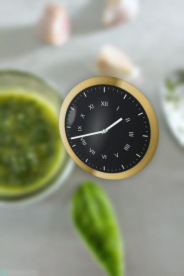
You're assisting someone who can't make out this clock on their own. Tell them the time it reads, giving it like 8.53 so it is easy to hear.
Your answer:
1.42
